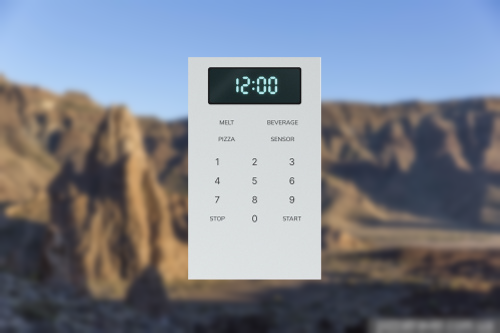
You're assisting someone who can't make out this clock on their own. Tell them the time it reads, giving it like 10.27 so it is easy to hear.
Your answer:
12.00
